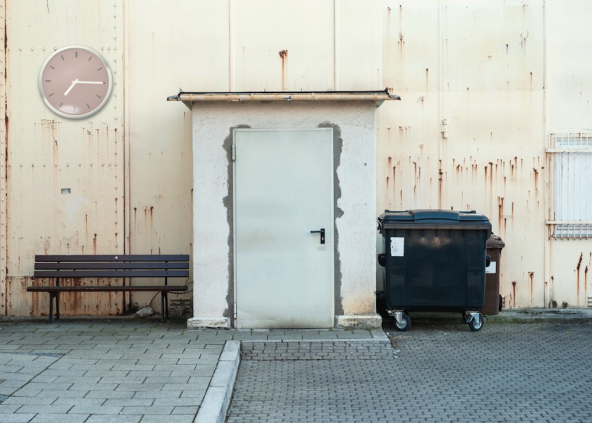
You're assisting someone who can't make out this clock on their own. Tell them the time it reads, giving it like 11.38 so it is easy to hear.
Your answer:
7.15
